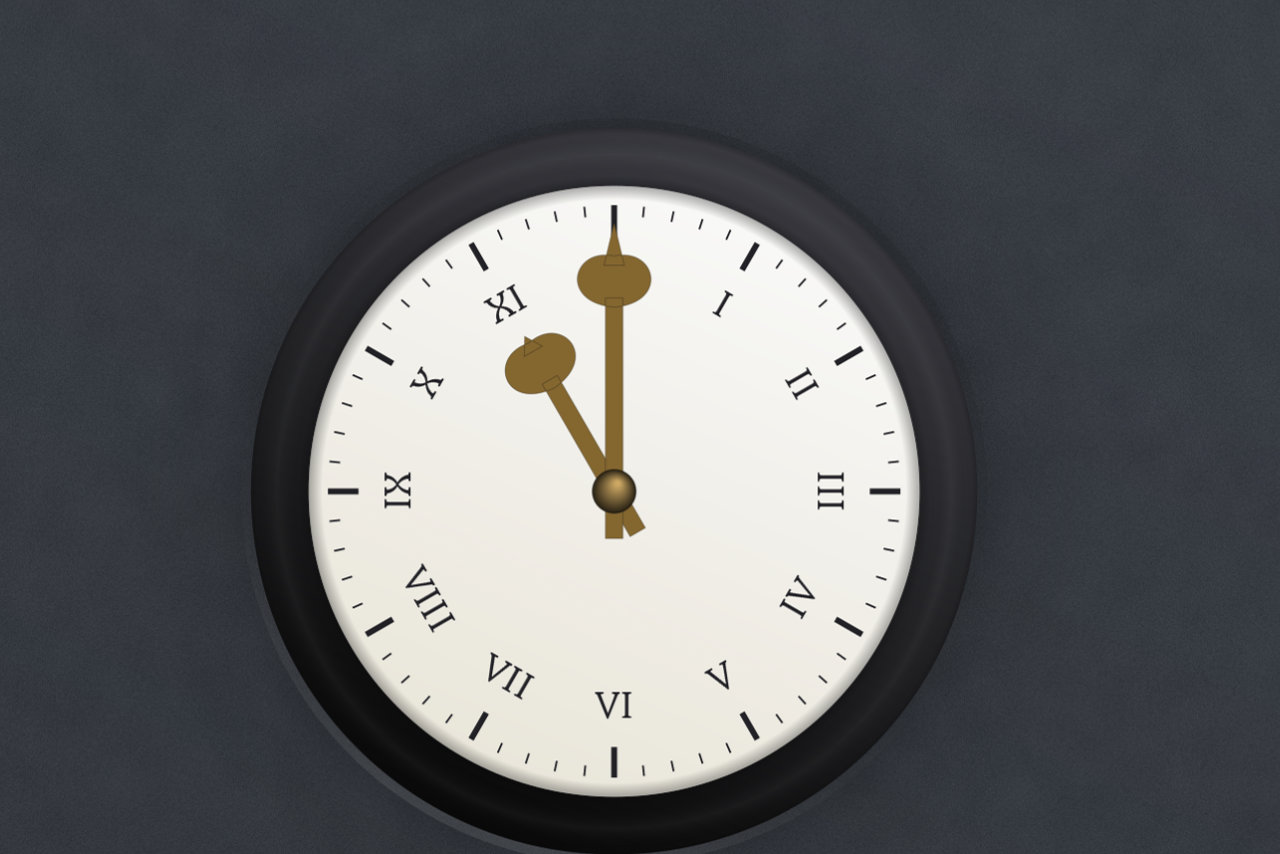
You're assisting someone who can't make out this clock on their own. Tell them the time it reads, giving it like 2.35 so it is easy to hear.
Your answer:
11.00
